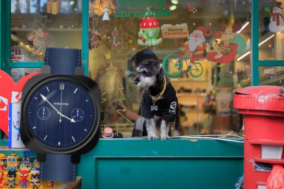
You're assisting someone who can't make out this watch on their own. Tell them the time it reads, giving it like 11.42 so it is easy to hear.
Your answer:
3.52
